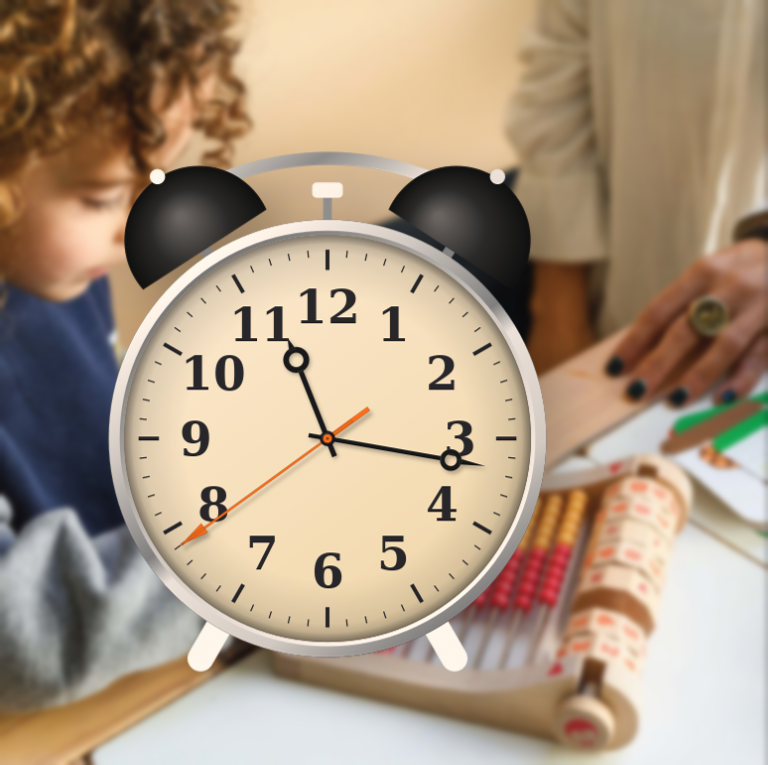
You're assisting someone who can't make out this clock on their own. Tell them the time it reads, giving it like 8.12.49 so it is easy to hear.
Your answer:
11.16.39
